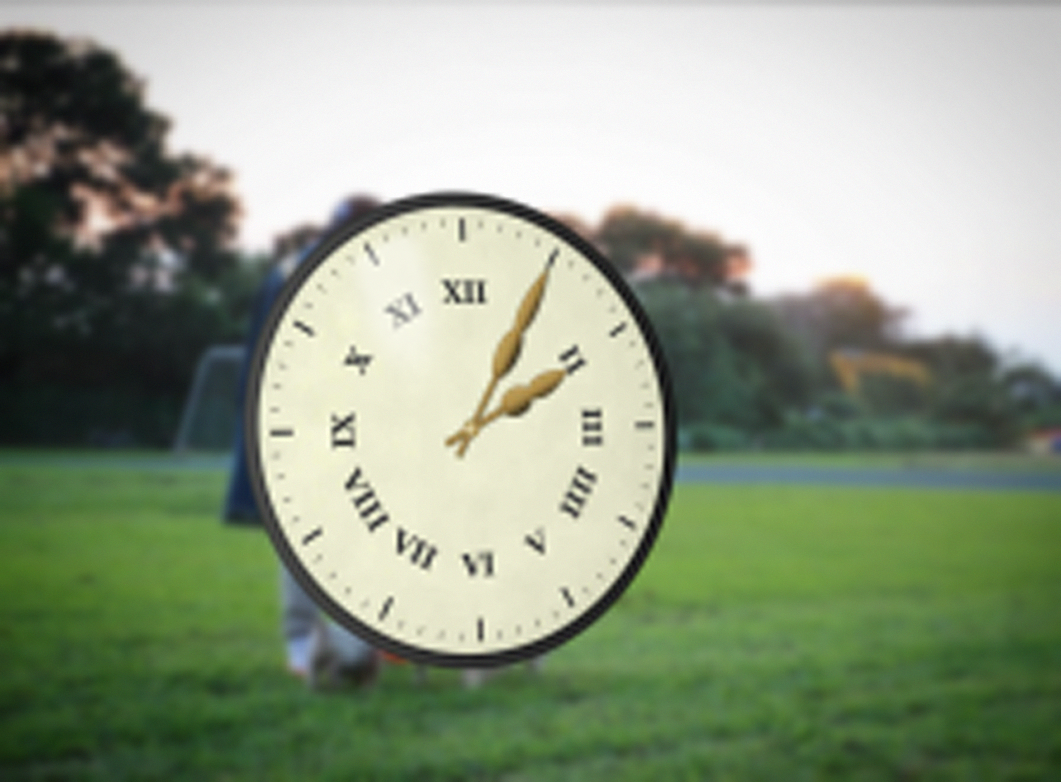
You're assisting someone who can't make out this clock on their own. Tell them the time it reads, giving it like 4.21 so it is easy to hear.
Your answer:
2.05
